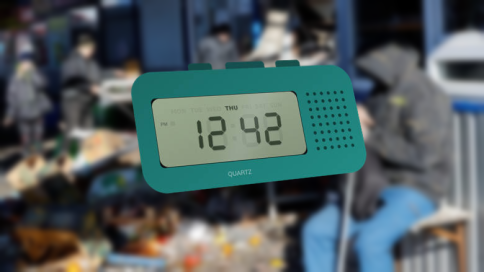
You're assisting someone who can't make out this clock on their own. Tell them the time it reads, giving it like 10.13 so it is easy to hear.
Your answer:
12.42
